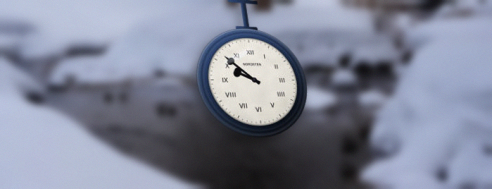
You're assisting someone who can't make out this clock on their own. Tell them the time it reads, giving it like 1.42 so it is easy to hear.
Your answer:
9.52
